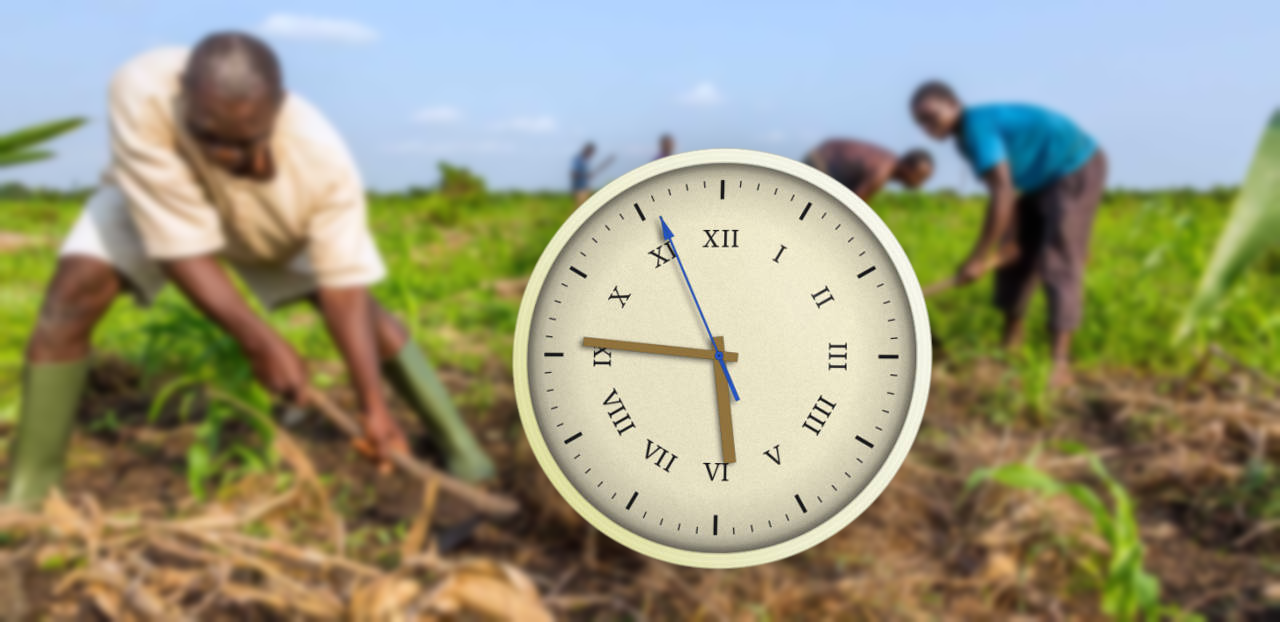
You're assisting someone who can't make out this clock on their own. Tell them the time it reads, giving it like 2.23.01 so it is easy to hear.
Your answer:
5.45.56
